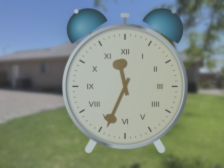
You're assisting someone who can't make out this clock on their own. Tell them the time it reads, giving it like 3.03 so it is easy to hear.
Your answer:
11.34
